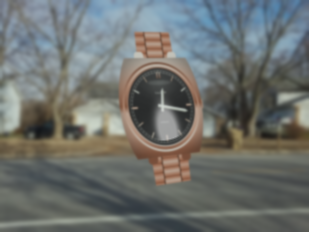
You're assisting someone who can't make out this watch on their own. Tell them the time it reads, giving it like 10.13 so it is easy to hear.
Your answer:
12.17
